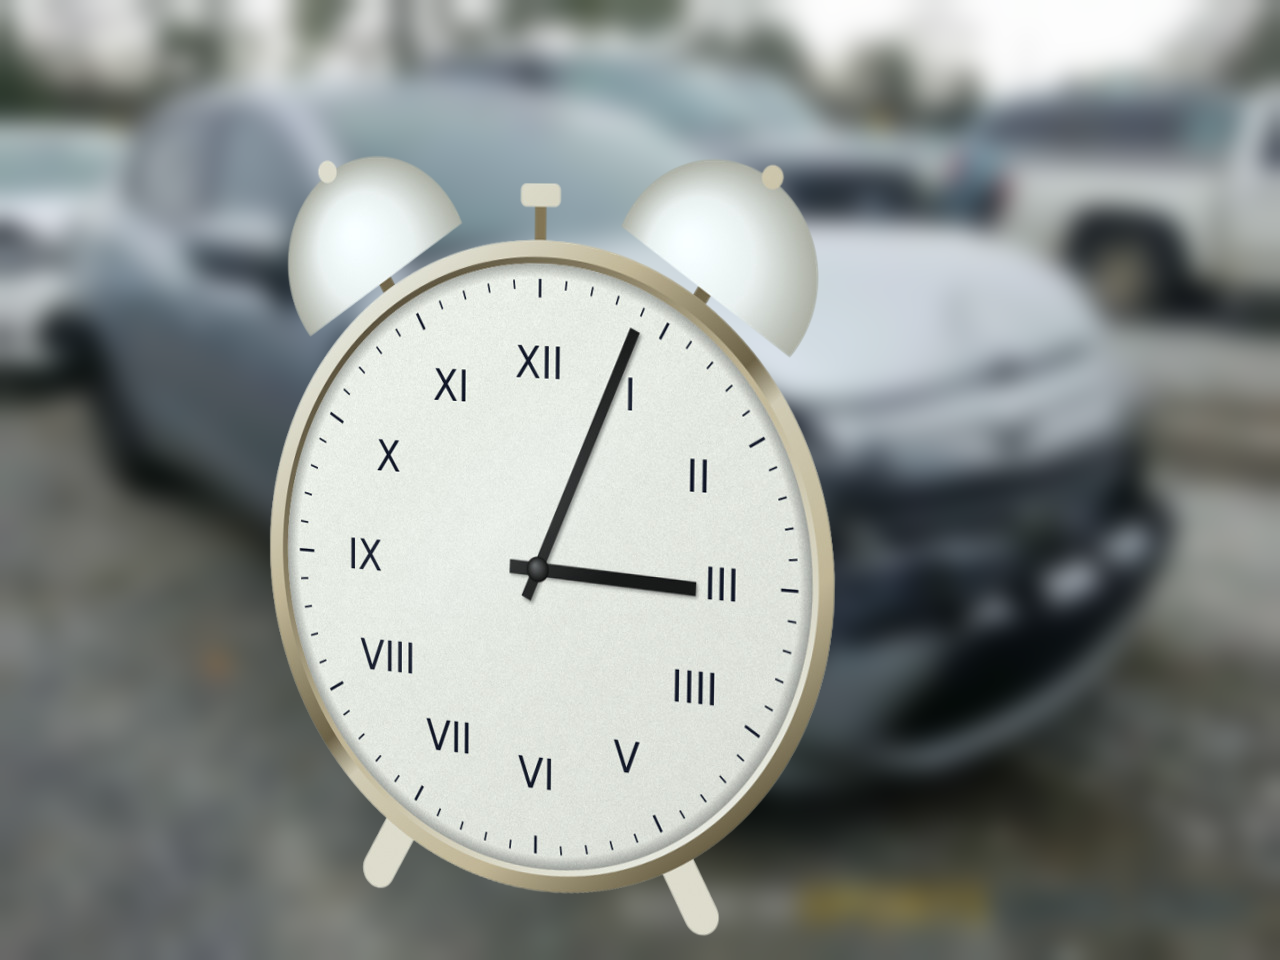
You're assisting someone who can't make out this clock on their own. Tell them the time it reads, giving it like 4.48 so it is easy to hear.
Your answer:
3.04
